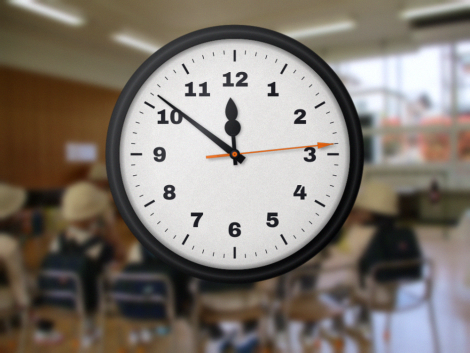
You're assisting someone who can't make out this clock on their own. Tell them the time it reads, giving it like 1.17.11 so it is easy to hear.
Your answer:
11.51.14
